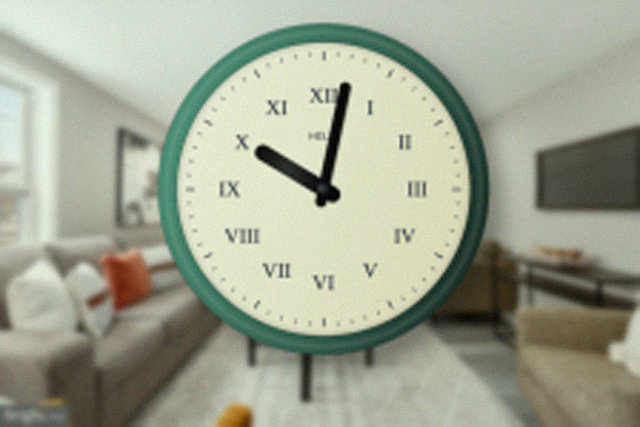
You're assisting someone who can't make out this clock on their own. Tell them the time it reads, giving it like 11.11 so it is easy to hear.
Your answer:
10.02
